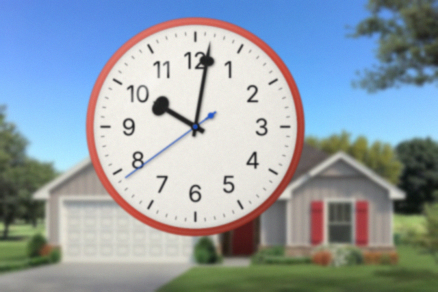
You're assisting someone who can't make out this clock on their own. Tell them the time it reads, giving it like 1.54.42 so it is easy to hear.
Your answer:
10.01.39
